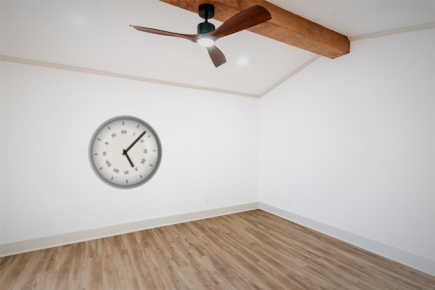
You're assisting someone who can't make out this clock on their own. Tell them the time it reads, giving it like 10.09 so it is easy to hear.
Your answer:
5.08
